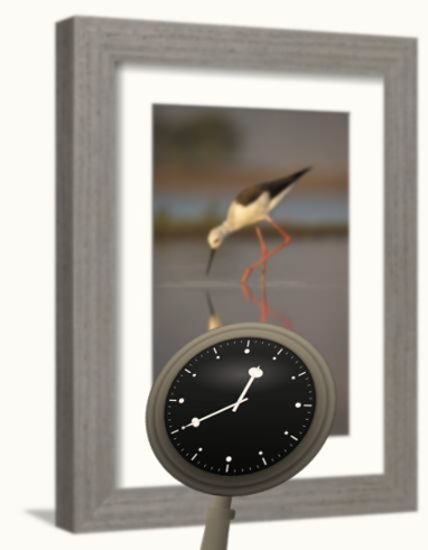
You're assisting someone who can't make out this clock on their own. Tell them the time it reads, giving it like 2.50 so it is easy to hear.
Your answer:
12.40
